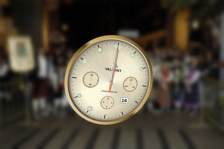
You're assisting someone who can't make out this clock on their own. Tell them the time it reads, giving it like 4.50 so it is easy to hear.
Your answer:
12.00
